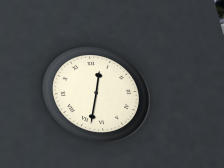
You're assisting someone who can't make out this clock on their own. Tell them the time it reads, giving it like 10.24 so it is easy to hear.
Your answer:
12.33
